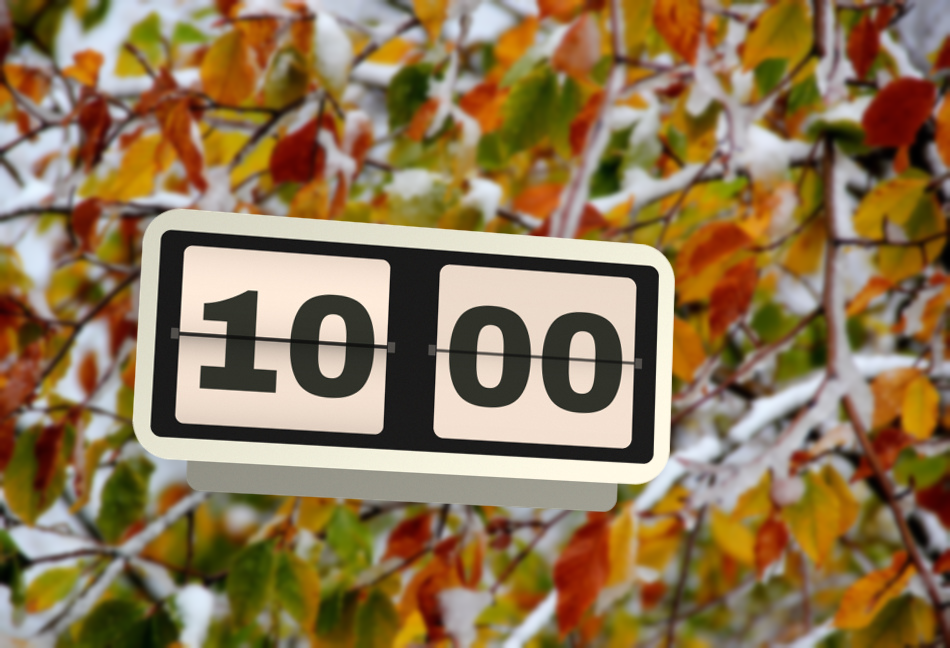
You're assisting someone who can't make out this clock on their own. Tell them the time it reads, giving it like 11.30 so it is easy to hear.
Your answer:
10.00
